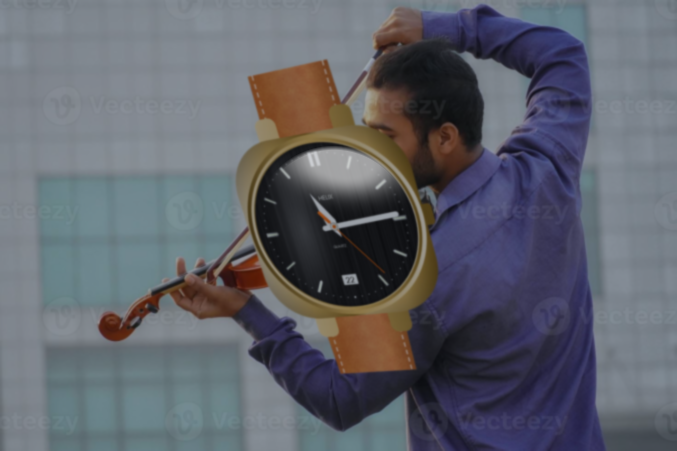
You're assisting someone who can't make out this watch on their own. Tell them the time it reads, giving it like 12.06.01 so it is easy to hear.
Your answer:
11.14.24
